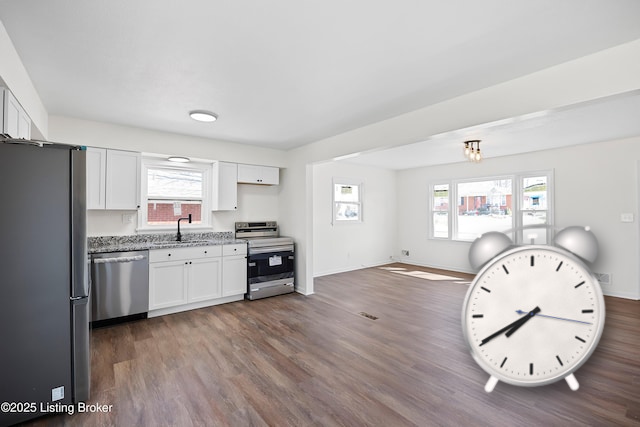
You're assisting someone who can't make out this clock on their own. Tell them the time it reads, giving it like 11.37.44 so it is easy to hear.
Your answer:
7.40.17
